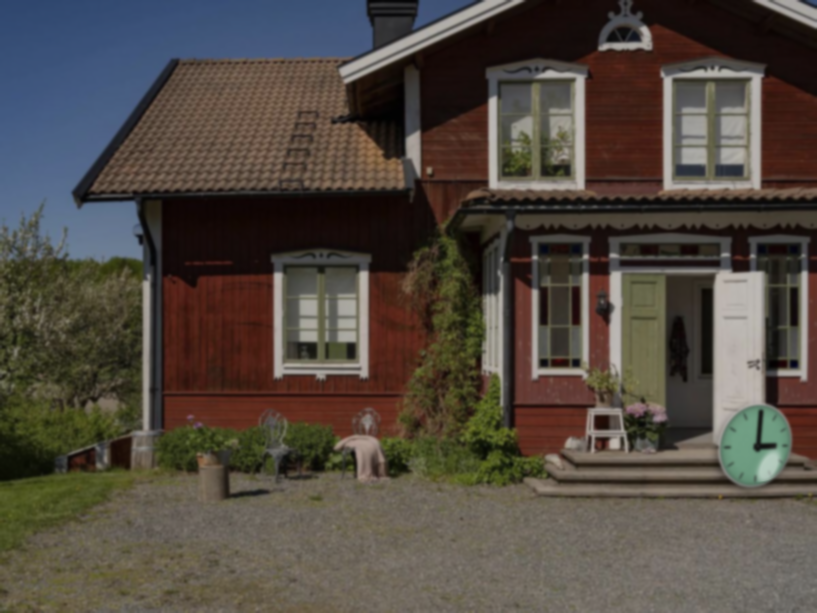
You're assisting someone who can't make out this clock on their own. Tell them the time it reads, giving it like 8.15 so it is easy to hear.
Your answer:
3.00
